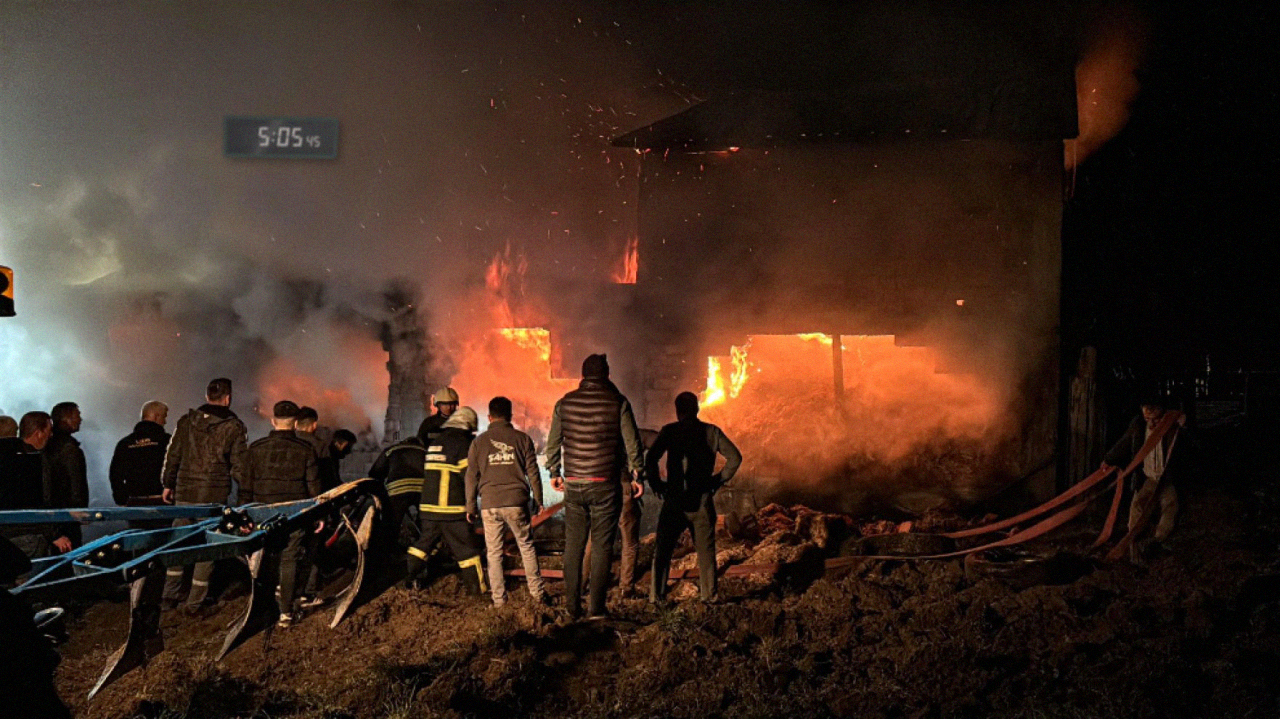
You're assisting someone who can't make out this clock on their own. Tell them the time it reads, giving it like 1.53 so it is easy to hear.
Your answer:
5.05
